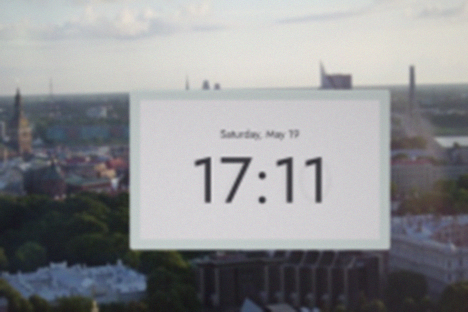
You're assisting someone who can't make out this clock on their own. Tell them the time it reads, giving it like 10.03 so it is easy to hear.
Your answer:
17.11
